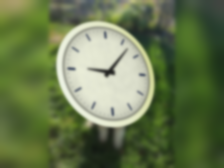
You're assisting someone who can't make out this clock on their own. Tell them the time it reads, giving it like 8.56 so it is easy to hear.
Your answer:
9.07
